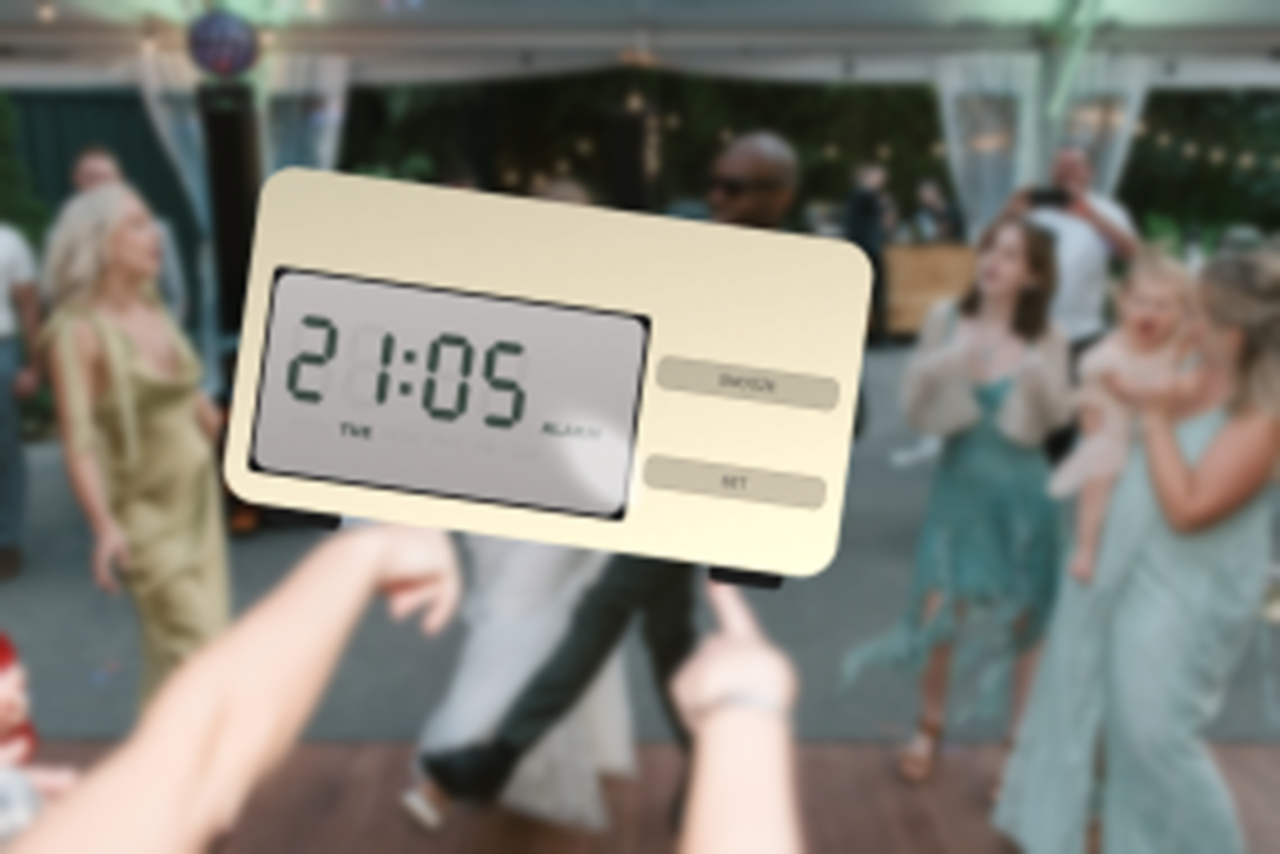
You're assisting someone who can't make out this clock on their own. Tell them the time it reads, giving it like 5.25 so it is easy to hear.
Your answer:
21.05
